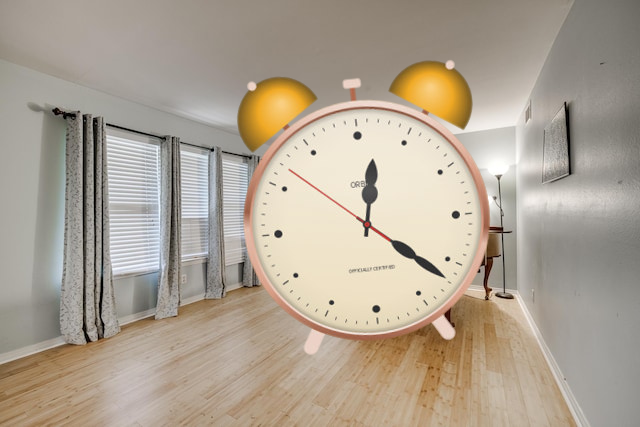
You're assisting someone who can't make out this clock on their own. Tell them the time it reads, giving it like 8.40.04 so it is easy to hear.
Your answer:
12.21.52
